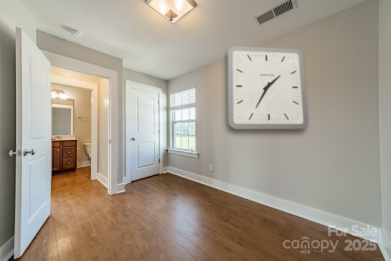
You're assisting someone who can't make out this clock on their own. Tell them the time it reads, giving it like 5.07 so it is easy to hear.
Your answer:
1.35
